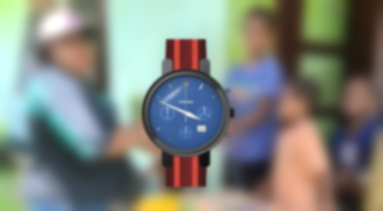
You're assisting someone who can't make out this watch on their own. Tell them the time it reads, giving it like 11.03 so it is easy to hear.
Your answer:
3.49
